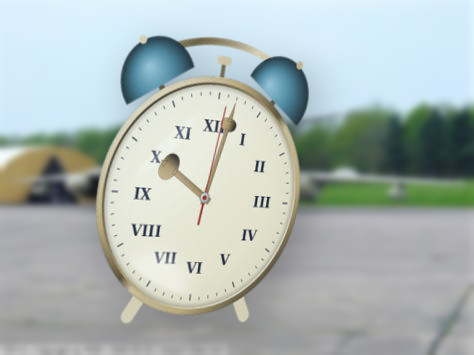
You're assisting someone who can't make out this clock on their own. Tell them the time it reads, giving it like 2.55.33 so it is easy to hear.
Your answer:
10.02.01
